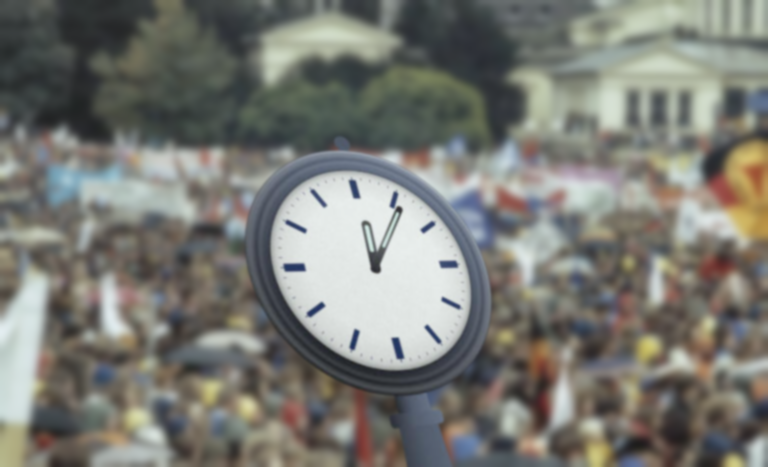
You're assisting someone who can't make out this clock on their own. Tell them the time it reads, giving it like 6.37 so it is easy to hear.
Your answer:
12.06
